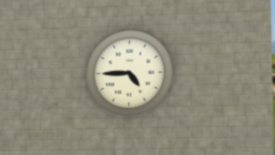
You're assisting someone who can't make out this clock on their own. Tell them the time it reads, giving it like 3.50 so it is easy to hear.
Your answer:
4.45
